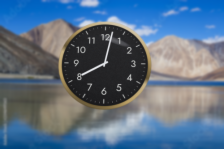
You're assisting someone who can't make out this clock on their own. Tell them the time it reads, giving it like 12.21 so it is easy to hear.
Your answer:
8.02
